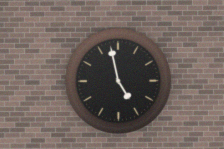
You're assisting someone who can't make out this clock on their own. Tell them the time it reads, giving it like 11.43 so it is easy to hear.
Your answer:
4.58
